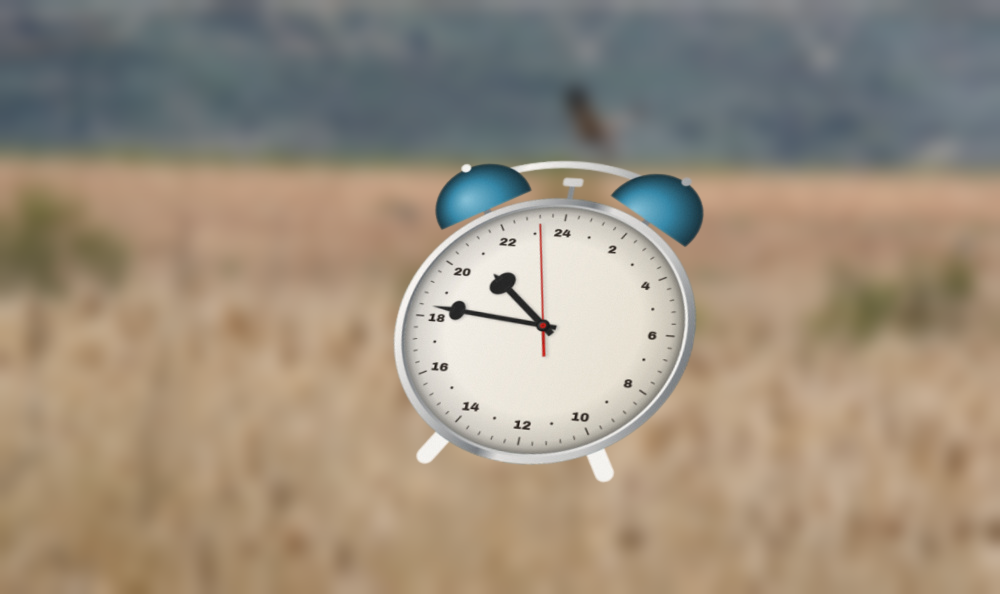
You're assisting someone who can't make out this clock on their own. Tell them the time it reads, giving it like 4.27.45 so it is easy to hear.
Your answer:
20.45.58
